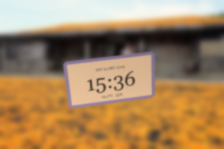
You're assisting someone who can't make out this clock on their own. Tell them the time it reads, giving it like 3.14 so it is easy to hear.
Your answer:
15.36
